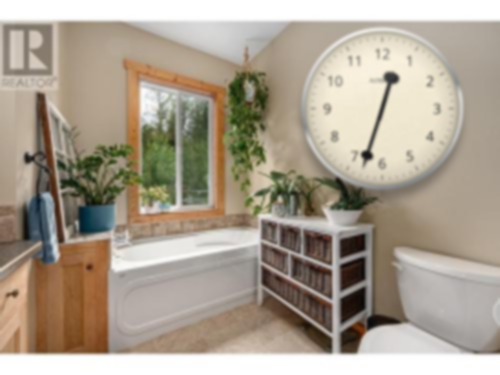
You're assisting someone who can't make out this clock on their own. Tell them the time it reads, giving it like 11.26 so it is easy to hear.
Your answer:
12.33
